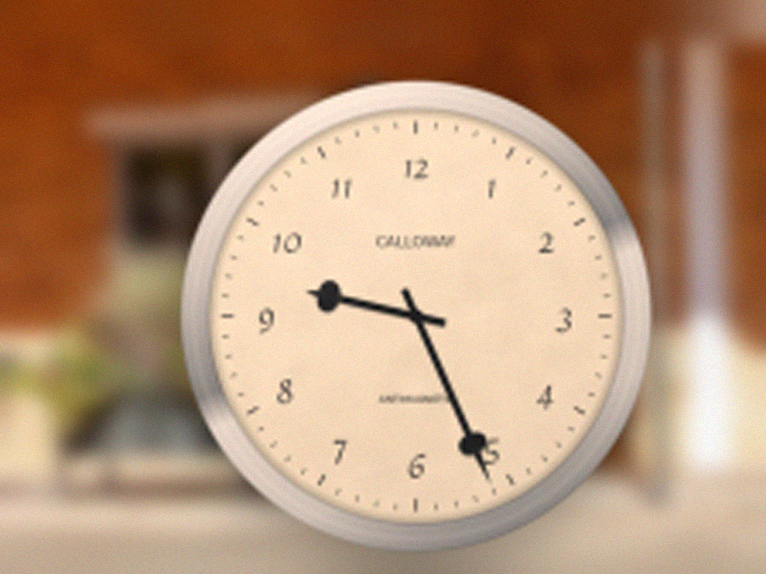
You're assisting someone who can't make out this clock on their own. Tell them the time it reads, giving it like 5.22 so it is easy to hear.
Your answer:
9.26
